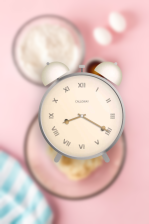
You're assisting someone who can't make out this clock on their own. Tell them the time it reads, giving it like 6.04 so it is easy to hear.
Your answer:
8.20
